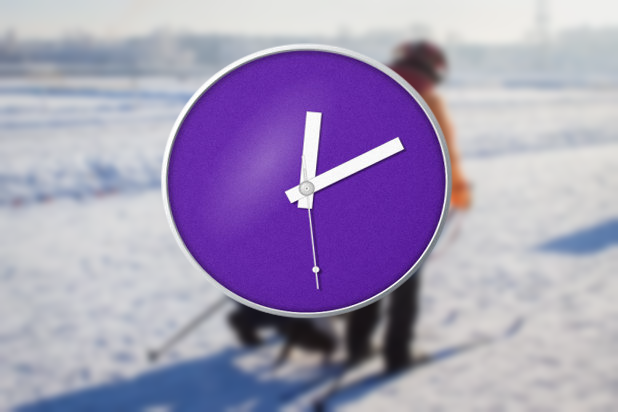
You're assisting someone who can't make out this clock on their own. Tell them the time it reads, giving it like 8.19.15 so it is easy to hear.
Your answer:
12.10.29
